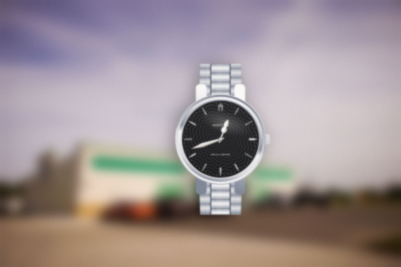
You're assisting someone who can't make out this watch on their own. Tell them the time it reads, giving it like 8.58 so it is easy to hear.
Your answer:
12.42
